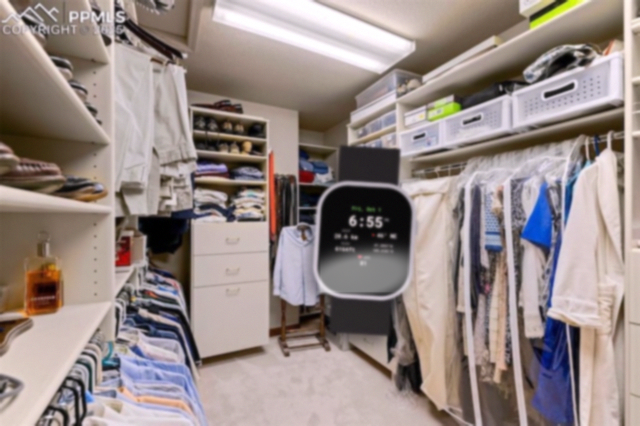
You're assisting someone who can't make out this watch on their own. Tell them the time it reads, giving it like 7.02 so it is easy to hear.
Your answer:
6.55
